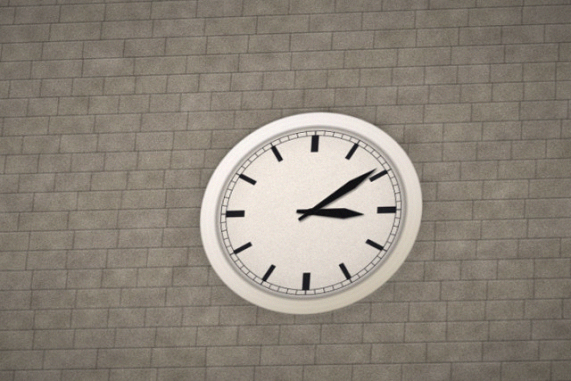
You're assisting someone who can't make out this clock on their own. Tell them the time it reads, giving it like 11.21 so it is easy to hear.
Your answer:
3.09
